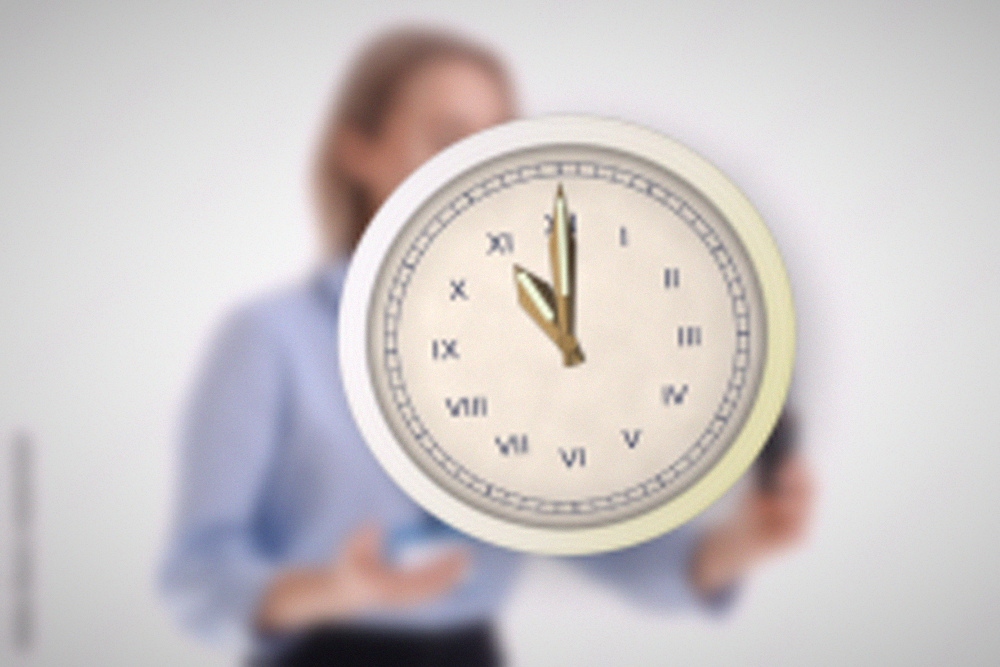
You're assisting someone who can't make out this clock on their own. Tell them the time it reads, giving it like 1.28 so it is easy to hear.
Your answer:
11.00
